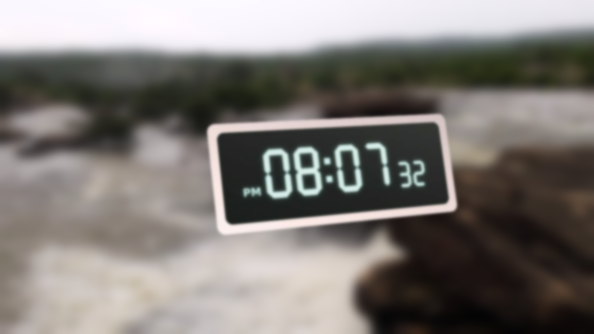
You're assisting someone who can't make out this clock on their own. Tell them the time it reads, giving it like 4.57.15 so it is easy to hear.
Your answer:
8.07.32
